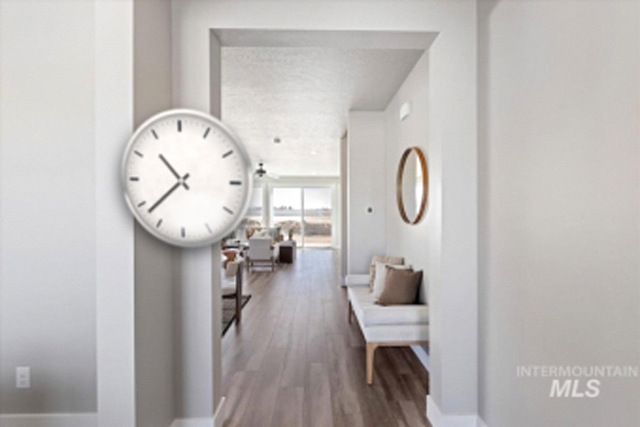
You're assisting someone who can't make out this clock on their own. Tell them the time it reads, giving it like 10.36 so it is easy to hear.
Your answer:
10.38
